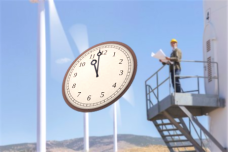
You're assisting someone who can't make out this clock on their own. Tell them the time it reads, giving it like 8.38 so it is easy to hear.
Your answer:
10.58
